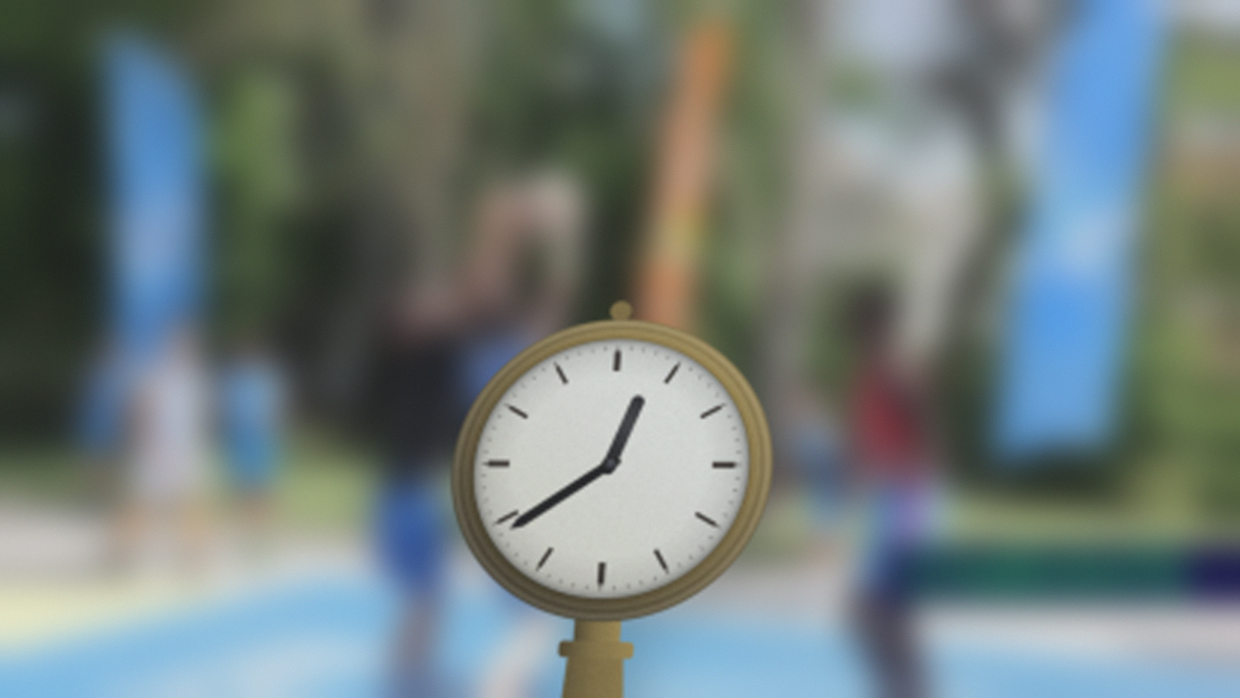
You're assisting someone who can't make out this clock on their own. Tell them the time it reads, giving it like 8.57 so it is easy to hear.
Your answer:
12.39
